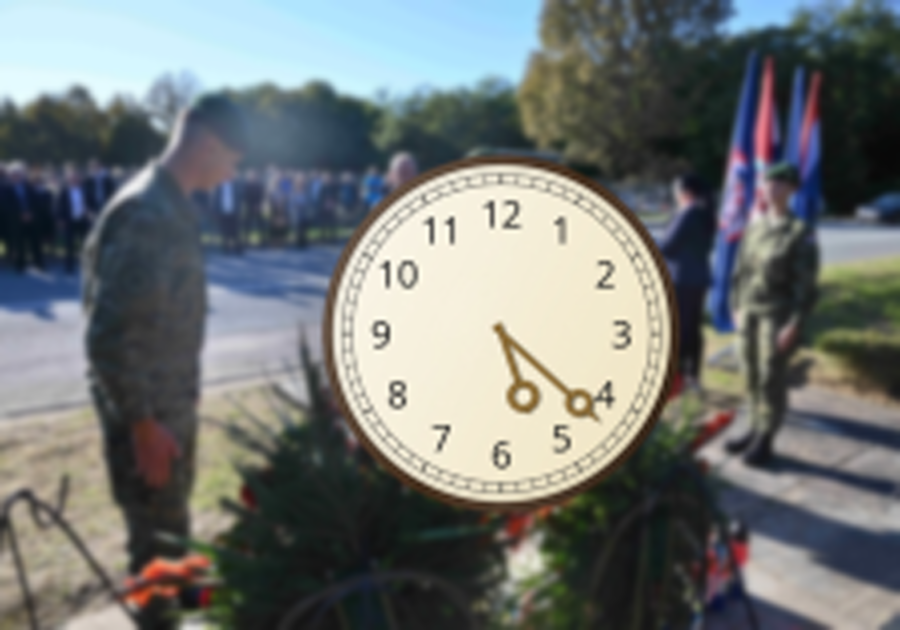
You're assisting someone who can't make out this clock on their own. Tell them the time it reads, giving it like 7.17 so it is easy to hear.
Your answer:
5.22
